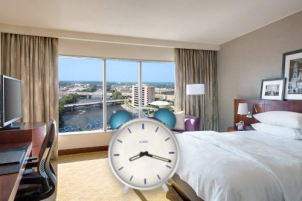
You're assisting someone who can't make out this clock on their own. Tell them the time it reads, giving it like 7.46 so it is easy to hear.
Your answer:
8.18
